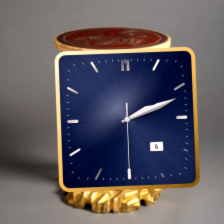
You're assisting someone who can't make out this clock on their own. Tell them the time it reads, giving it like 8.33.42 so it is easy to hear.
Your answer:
2.11.30
